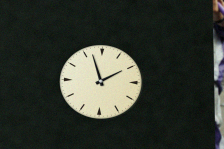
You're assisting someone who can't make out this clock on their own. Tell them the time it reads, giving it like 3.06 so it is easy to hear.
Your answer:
1.57
